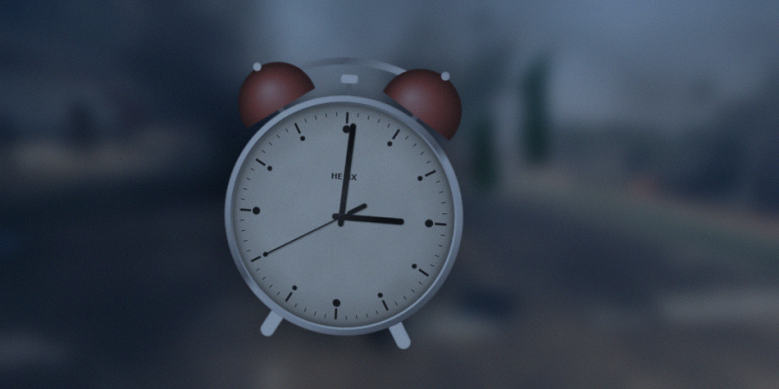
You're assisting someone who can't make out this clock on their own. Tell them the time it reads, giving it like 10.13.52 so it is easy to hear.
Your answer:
3.00.40
